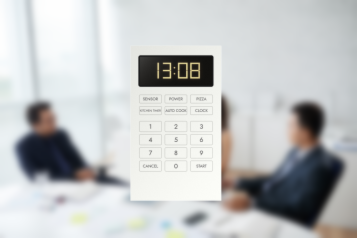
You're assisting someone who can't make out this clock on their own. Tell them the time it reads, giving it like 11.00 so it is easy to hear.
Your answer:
13.08
